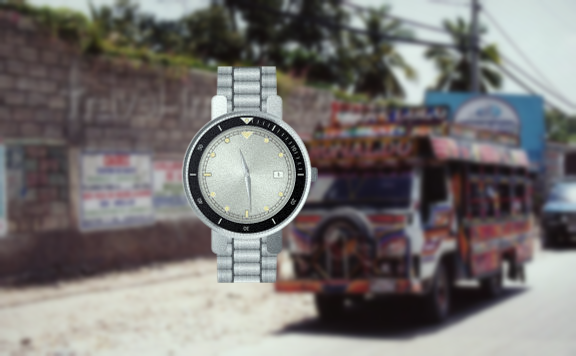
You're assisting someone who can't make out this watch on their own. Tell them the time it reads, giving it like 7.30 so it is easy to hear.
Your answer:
11.29
